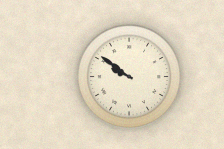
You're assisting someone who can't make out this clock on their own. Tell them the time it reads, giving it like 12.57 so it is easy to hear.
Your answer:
9.51
